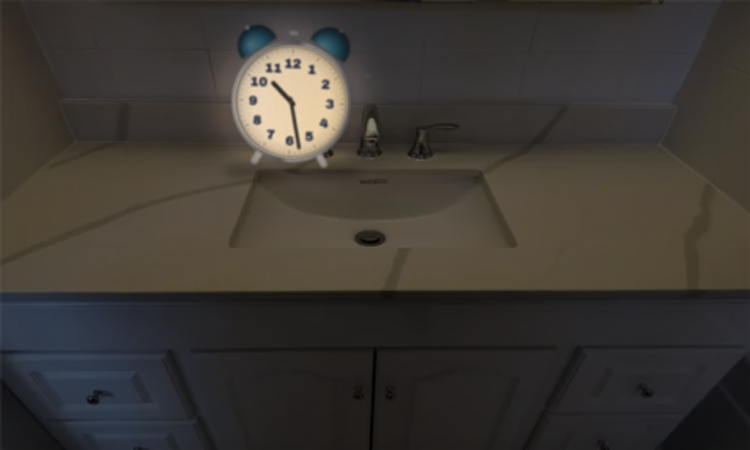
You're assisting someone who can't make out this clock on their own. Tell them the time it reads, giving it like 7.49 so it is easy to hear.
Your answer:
10.28
